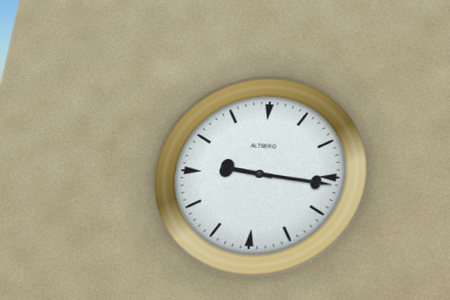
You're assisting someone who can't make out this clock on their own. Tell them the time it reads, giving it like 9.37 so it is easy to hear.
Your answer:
9.16
